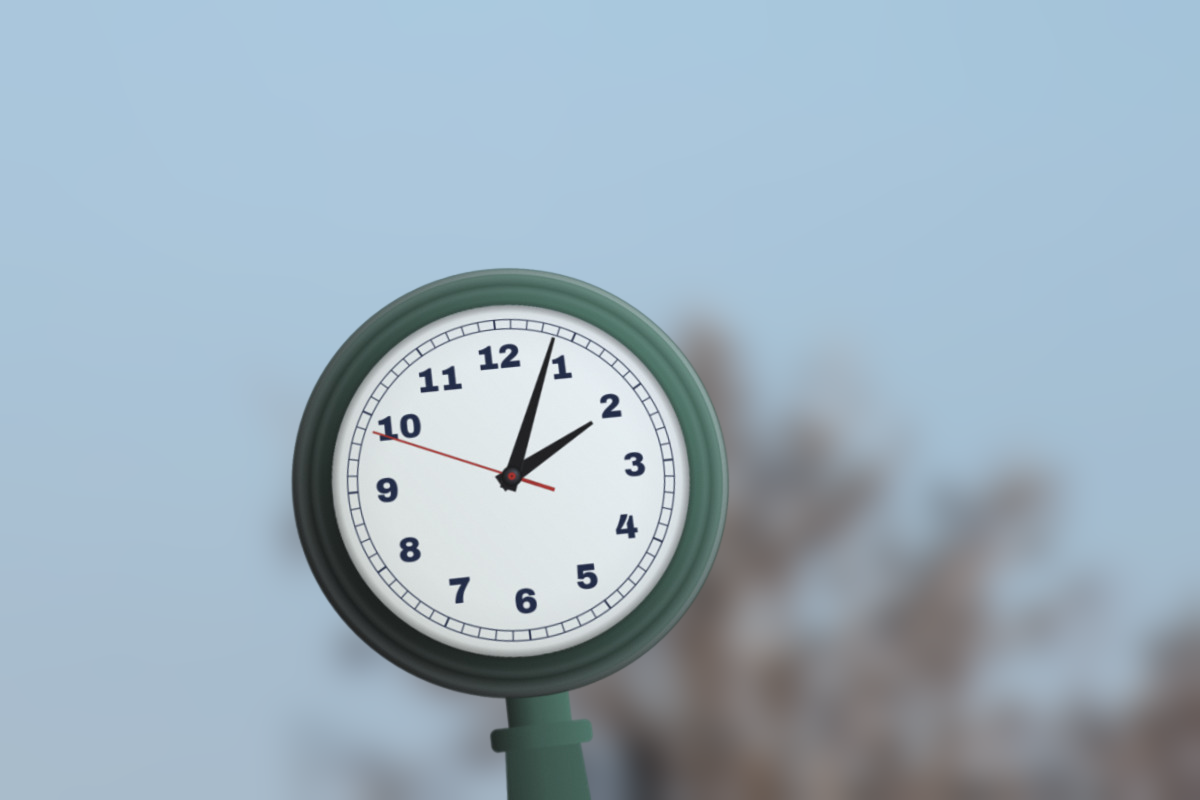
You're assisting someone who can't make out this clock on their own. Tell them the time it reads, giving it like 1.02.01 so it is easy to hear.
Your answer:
2.03.49
